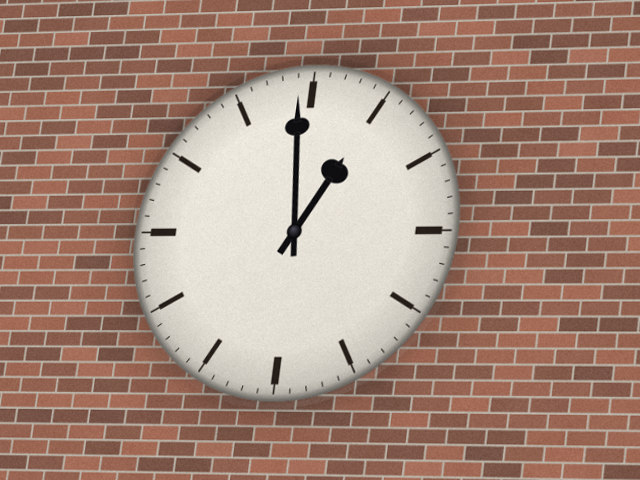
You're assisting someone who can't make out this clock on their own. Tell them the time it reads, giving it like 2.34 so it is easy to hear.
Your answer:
12.59
